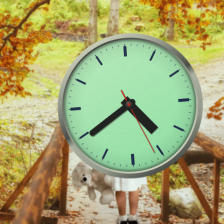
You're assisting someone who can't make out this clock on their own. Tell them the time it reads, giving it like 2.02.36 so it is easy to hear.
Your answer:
4.39.26
